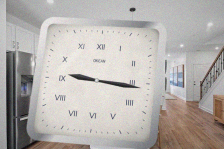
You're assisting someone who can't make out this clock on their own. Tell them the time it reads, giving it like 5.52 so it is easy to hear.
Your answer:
9.16
